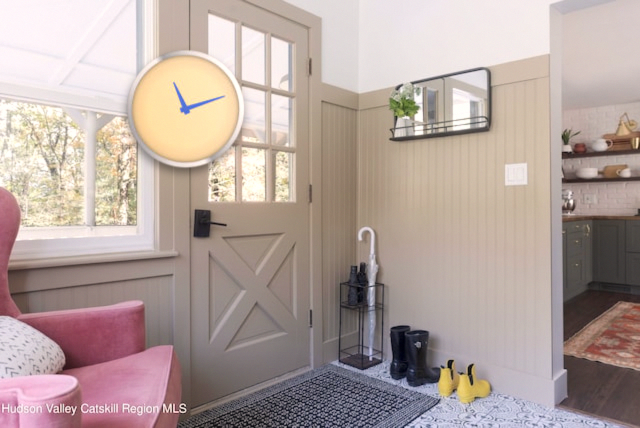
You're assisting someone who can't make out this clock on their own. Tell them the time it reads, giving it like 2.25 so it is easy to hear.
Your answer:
11.12
